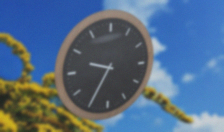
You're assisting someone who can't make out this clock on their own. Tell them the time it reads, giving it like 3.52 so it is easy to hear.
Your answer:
9.35
